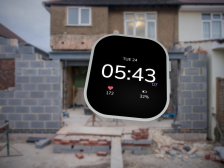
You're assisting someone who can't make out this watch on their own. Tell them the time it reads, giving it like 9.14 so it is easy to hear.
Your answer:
5.43
